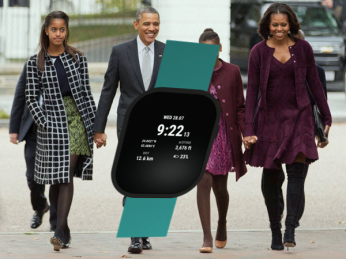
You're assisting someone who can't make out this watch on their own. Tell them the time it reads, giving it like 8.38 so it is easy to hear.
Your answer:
9.22
